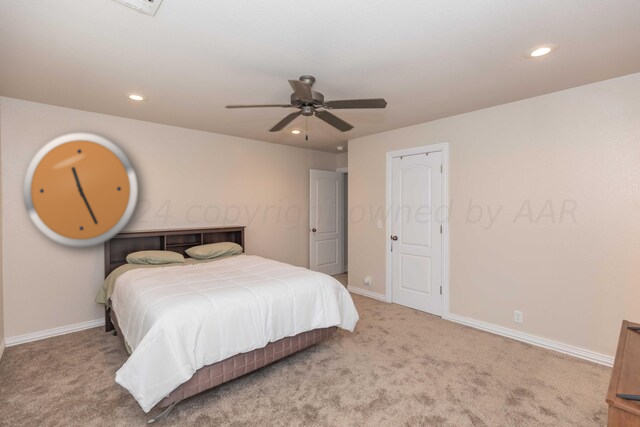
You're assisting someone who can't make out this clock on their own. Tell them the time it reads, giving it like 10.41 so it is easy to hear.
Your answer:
11.26
